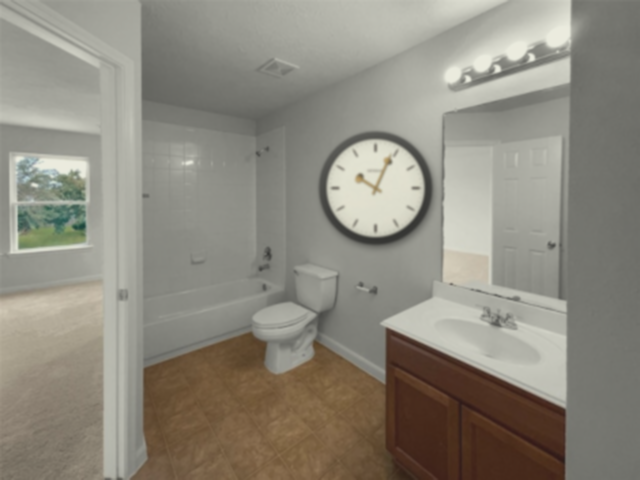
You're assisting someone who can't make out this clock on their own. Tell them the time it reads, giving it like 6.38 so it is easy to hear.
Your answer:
10.04
